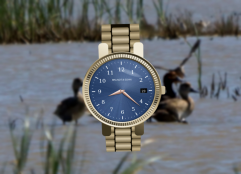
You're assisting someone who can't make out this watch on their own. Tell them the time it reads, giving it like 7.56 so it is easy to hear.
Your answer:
8.22
